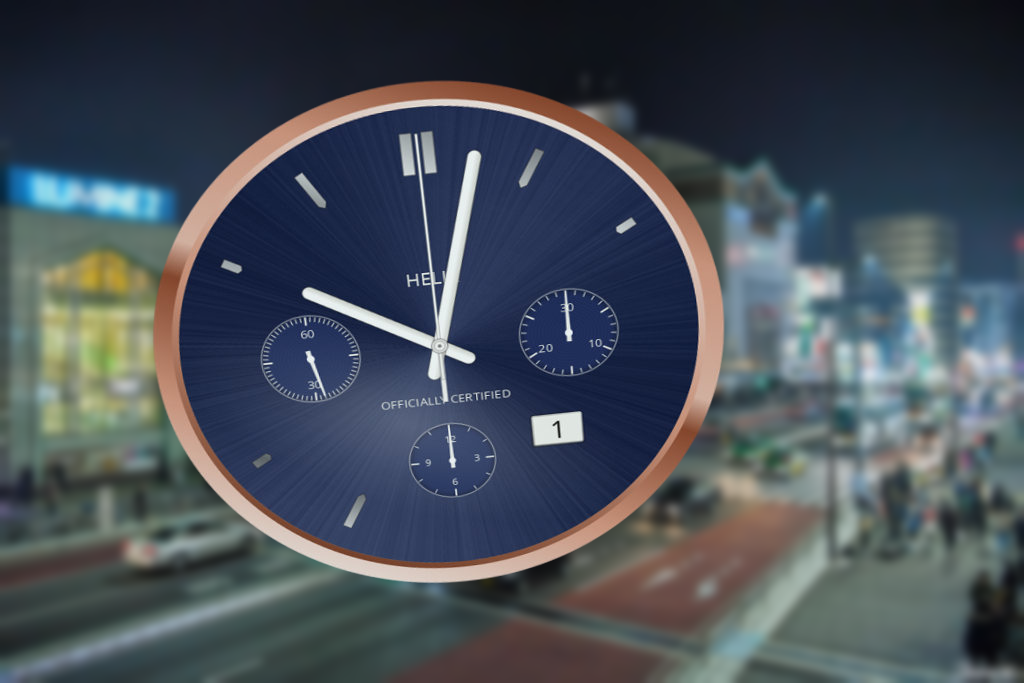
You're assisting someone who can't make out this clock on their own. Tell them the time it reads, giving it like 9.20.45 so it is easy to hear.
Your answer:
10.02.28
